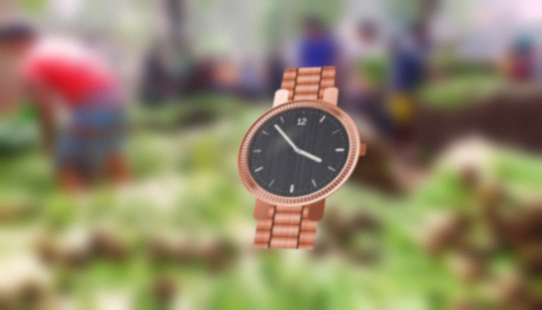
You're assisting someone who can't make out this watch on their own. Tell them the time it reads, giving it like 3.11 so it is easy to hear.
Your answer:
3.53
